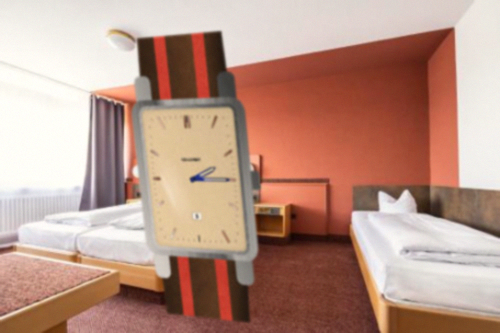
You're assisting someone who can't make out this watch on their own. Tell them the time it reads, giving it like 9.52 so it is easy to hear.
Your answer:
2.15
